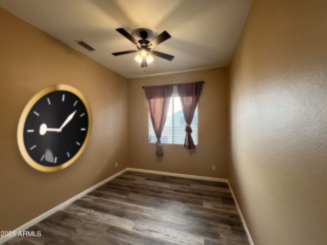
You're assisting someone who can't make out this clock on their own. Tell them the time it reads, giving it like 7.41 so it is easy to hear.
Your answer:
9.07
